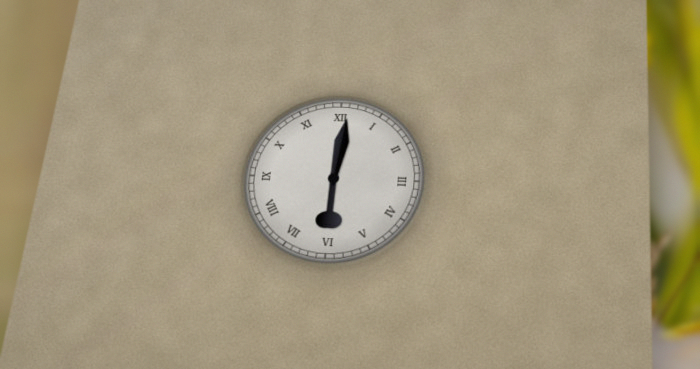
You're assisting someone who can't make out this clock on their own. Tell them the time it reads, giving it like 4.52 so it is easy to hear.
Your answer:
6.01
